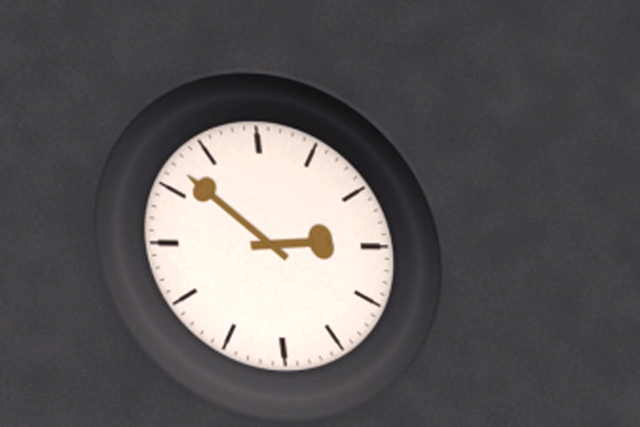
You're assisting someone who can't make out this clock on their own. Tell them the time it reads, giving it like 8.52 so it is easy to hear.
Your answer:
2.52
